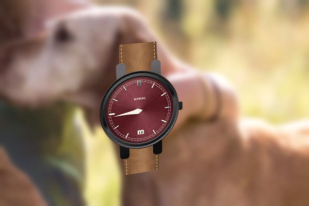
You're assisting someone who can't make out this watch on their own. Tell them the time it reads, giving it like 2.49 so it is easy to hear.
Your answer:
8.44
